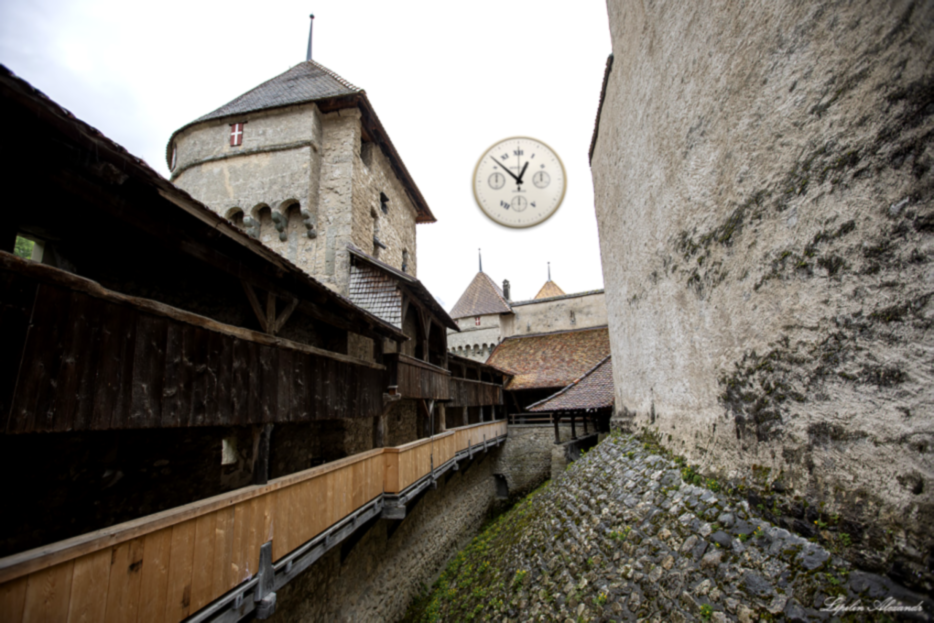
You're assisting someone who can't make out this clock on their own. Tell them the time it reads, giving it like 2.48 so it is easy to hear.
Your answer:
12.52
